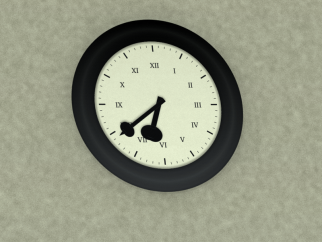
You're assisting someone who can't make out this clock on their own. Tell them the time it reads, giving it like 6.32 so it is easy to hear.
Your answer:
6.39
